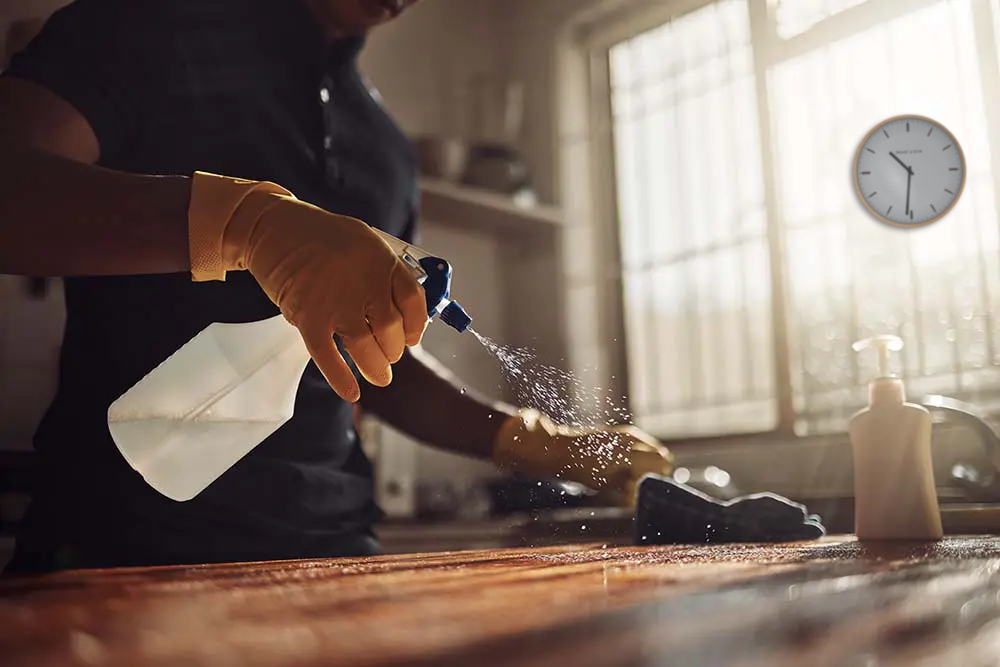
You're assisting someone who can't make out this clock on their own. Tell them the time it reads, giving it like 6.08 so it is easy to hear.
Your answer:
10.31
